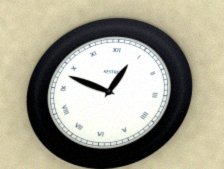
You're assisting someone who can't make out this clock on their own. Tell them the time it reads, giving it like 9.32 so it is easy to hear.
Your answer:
12.48
